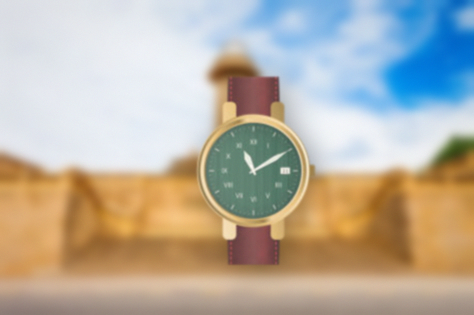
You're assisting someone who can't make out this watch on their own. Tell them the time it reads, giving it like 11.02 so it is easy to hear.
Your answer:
11.10
